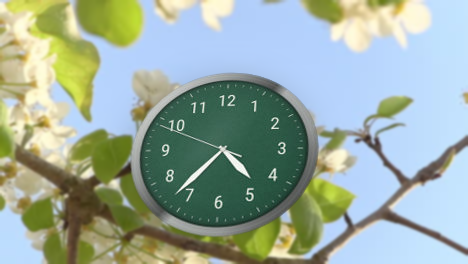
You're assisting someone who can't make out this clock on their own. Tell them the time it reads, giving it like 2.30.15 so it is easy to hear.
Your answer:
4.36.49
